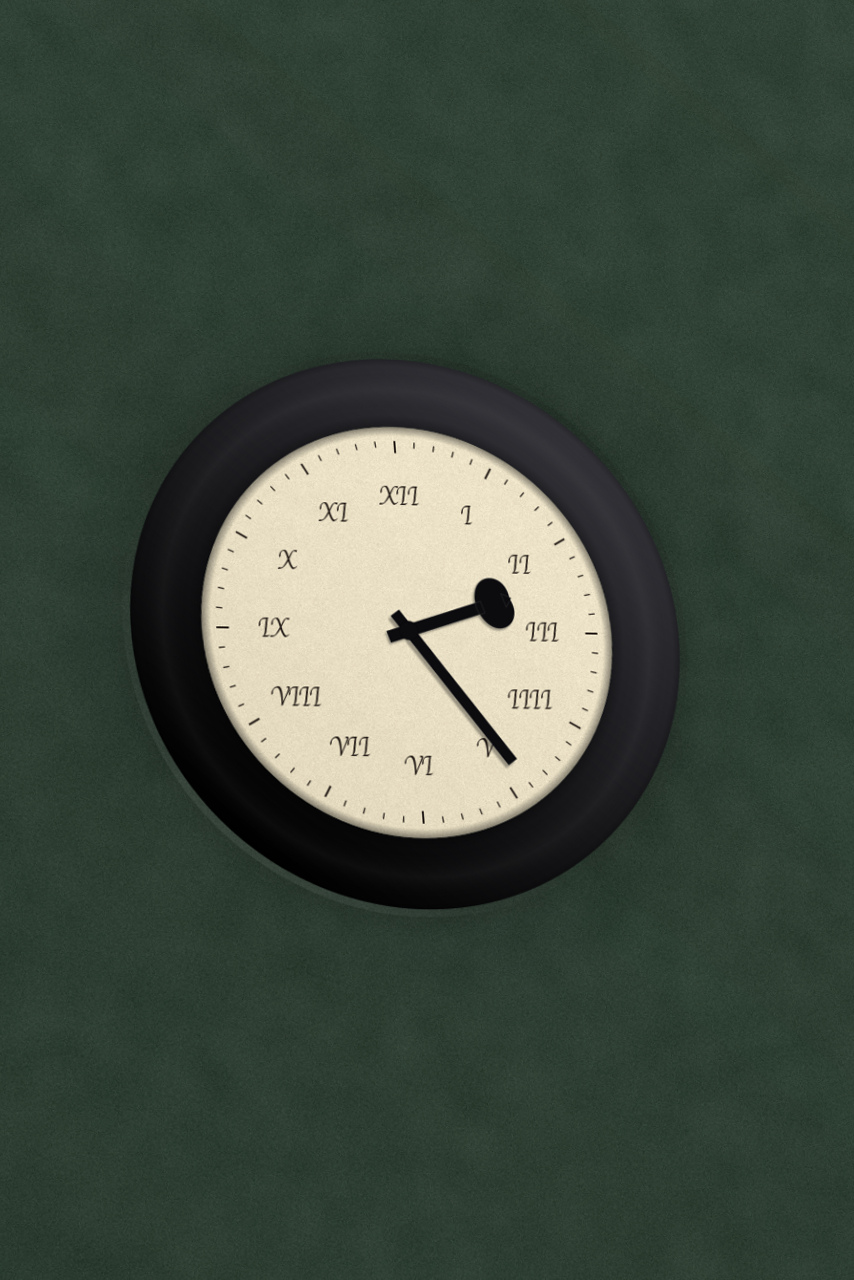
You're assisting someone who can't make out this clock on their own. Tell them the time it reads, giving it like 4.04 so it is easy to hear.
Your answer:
2.24
